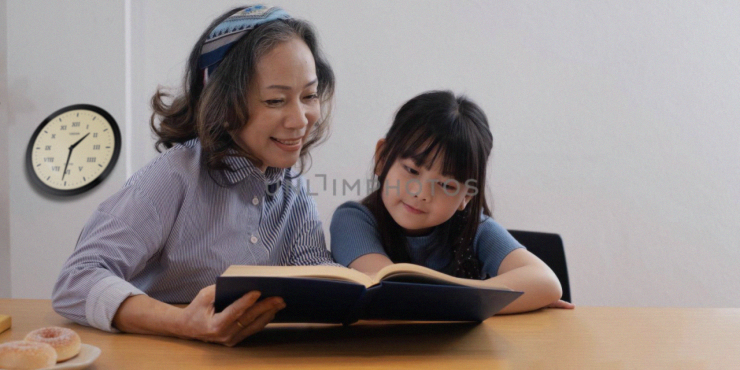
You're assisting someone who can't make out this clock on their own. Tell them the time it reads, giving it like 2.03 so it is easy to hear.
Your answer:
1.31
